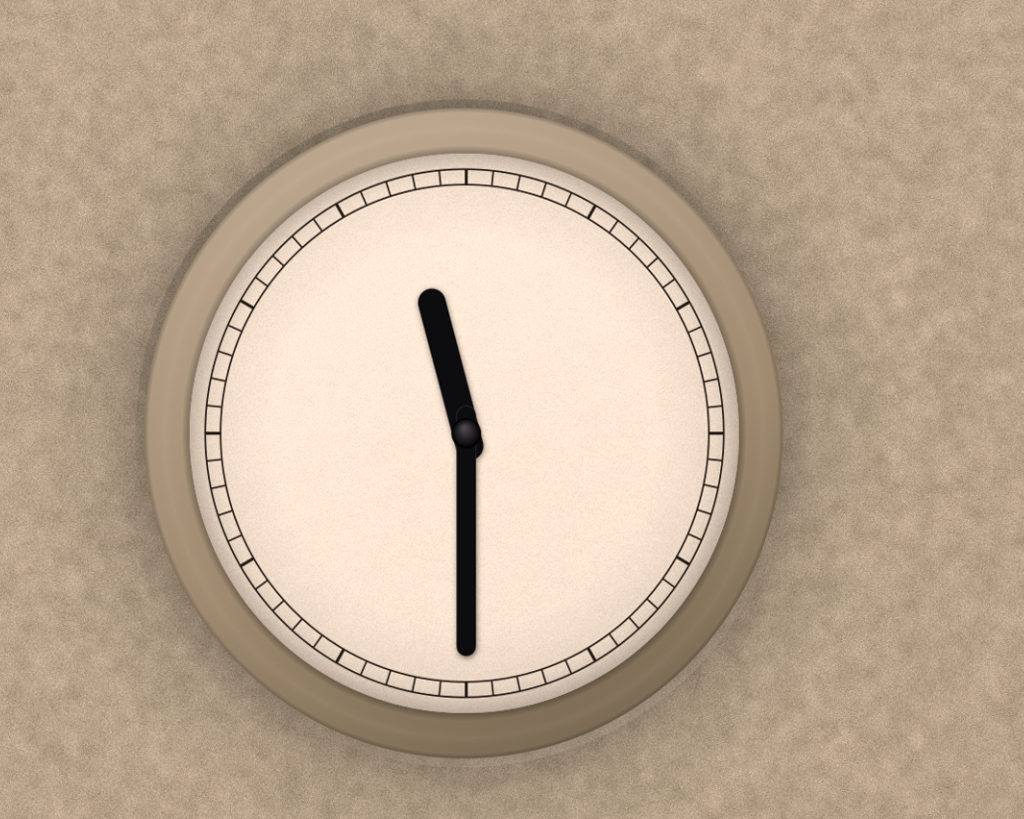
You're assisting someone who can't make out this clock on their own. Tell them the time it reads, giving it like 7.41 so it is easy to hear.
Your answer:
11.30
